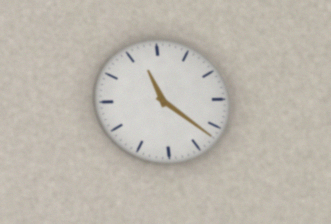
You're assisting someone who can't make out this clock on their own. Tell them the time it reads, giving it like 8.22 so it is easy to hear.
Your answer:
11.22
